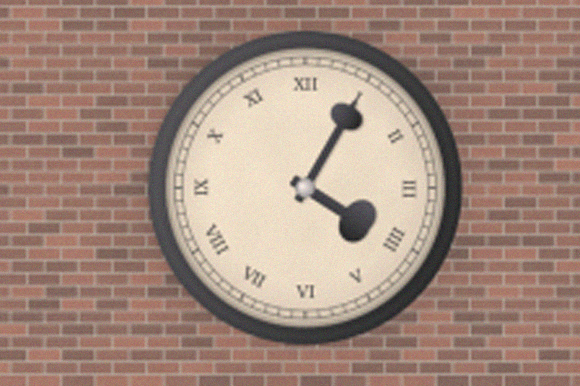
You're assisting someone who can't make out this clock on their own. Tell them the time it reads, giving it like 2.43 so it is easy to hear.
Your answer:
4.05
